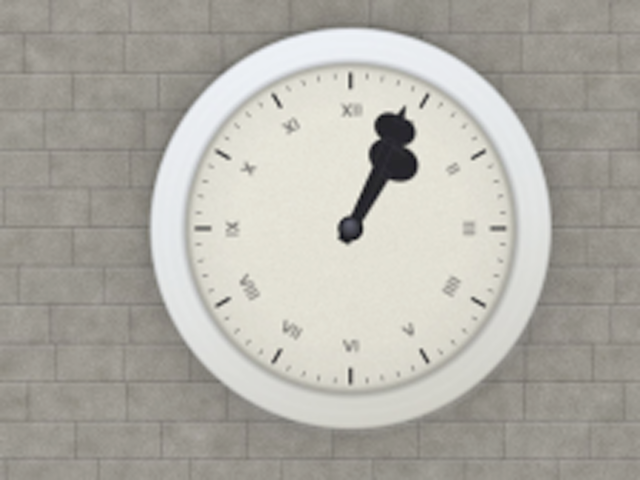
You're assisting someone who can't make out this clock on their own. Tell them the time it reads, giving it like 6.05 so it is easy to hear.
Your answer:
1.04
